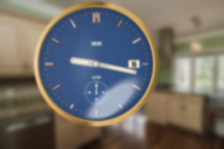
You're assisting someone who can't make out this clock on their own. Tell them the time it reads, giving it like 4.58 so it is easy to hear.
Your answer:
9.17
